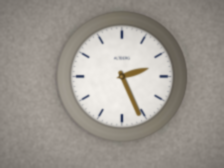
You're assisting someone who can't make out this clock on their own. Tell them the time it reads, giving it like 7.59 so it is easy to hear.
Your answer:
2.26
